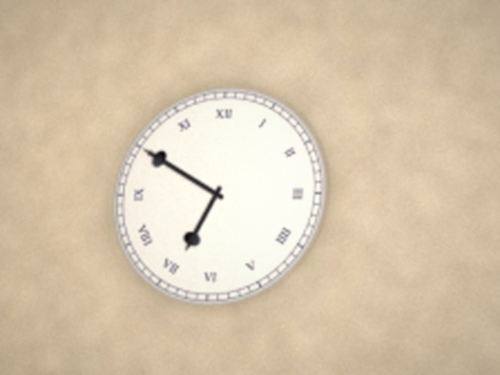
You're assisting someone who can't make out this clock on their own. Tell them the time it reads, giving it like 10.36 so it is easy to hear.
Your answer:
6.50
